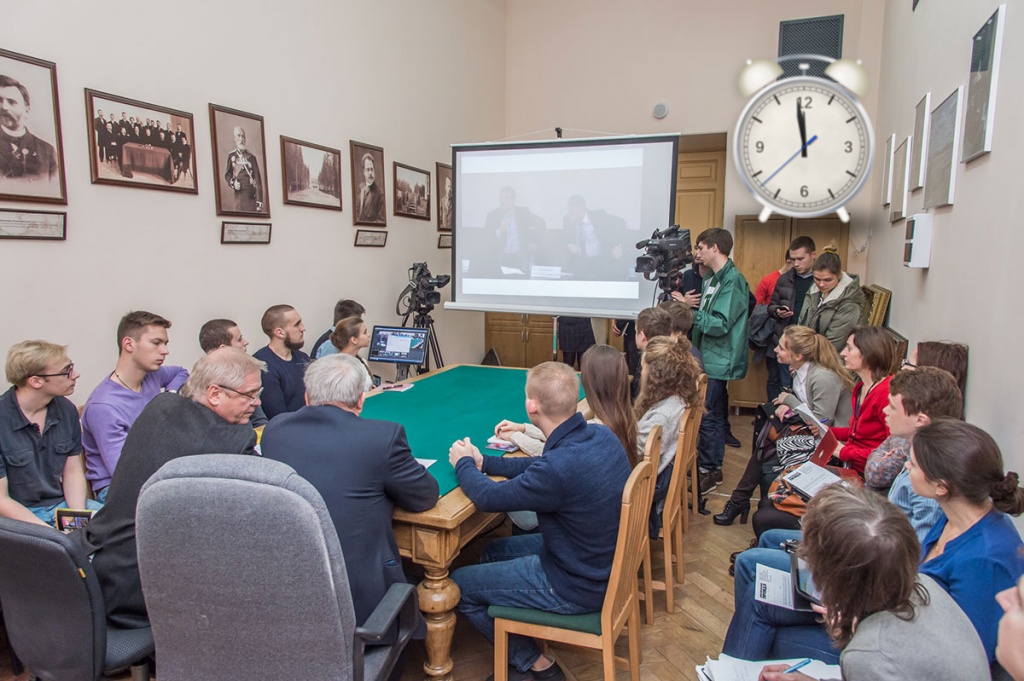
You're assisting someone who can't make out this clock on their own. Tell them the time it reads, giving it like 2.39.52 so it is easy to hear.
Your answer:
11.58.38
